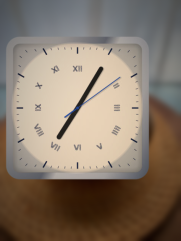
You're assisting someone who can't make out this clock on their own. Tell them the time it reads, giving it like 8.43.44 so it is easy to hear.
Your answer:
7.05.09
